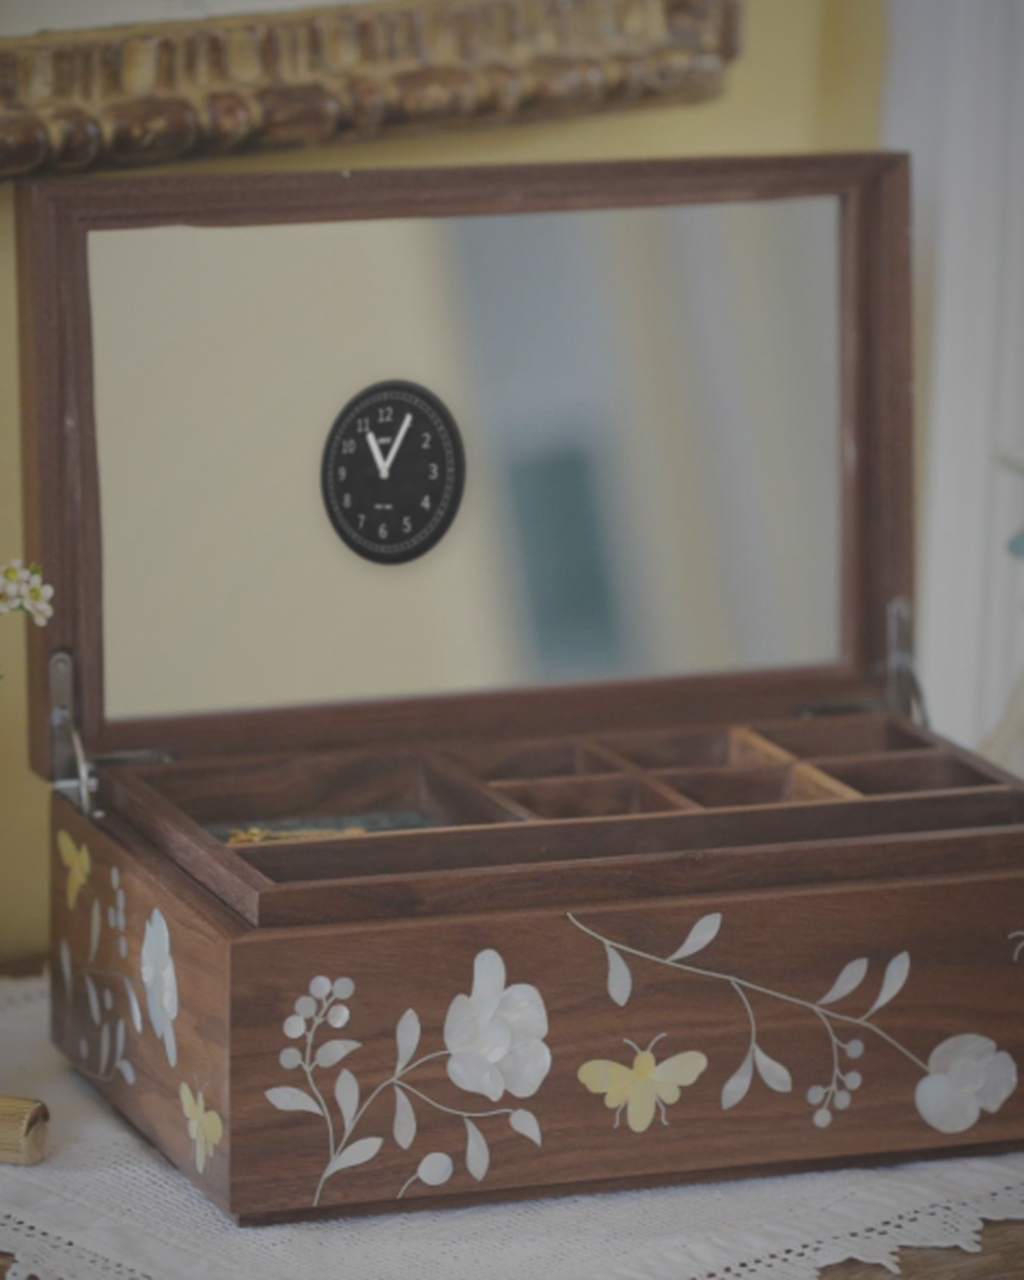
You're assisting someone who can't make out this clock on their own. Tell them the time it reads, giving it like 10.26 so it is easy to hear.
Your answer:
11.05
